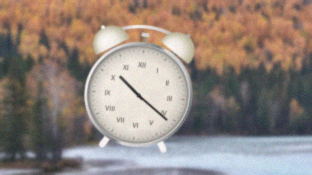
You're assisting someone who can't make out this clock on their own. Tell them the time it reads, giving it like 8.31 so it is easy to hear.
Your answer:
10.21
